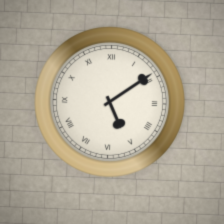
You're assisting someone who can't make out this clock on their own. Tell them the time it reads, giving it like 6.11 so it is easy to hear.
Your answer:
5.09
